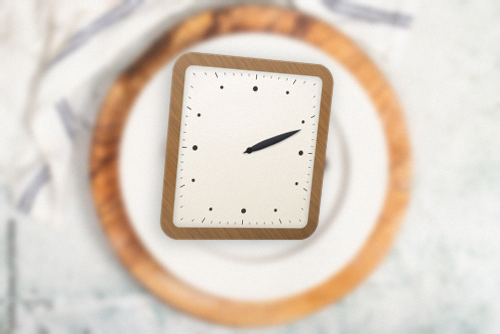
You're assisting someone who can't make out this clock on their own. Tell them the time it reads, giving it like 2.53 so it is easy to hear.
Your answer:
2.11
